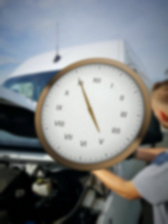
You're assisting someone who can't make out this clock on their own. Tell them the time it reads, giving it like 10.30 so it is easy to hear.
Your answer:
4.55
